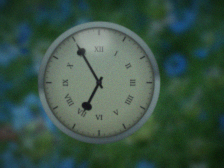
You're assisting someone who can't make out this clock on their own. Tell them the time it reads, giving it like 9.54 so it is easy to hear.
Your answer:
6.55
